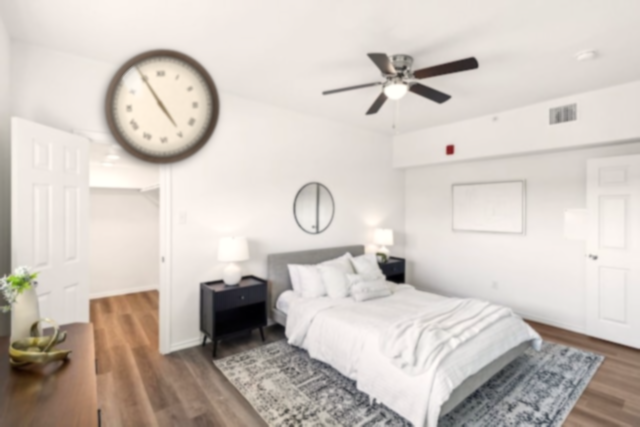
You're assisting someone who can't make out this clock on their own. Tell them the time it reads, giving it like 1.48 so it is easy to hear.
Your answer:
4.55
